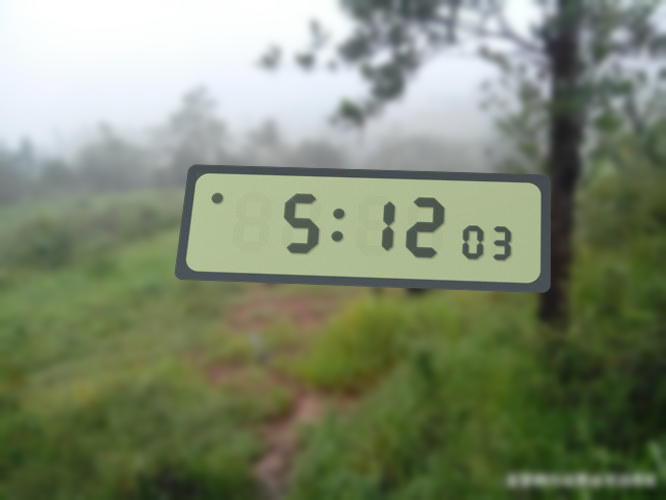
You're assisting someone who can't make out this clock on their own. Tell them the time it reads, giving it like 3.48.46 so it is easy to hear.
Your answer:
5.12.03
